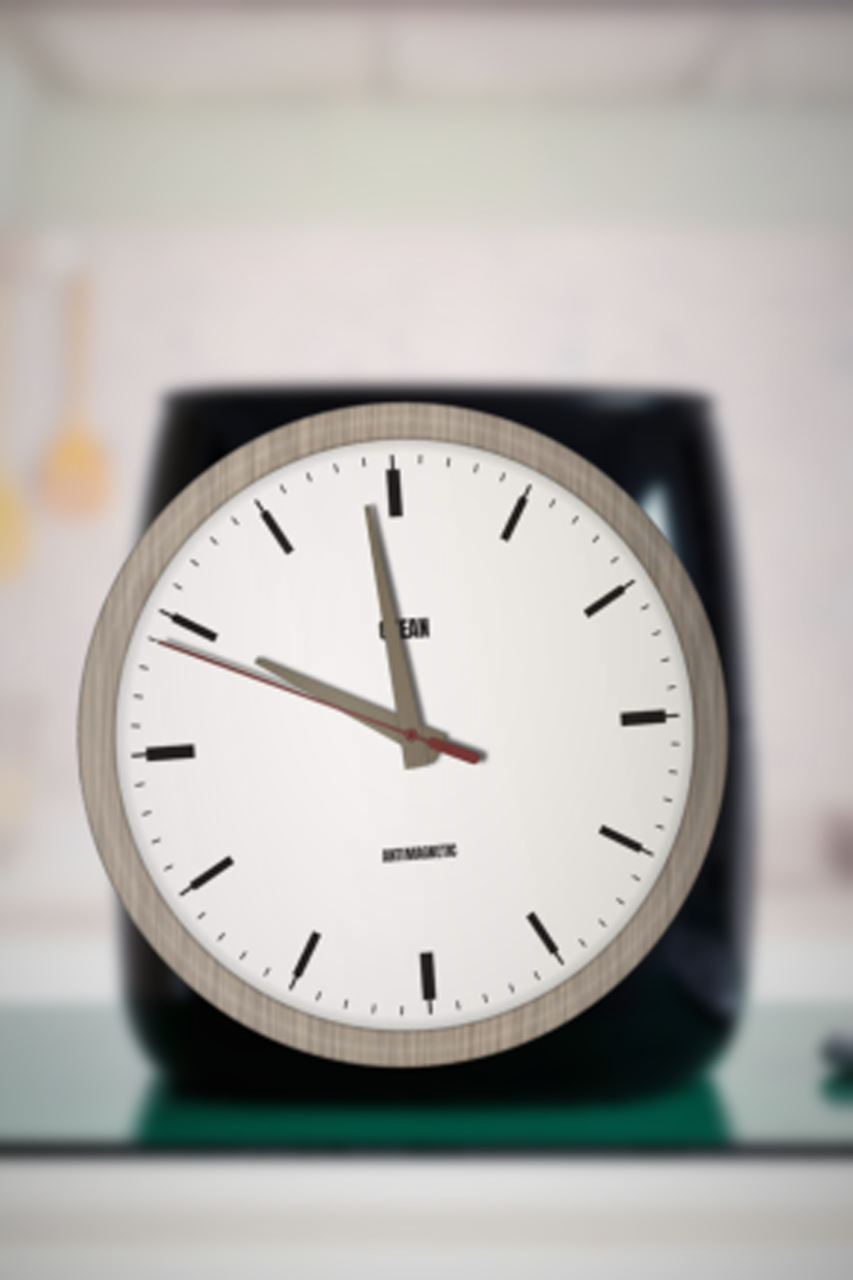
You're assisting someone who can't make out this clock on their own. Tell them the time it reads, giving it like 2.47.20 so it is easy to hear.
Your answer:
9.58.49
